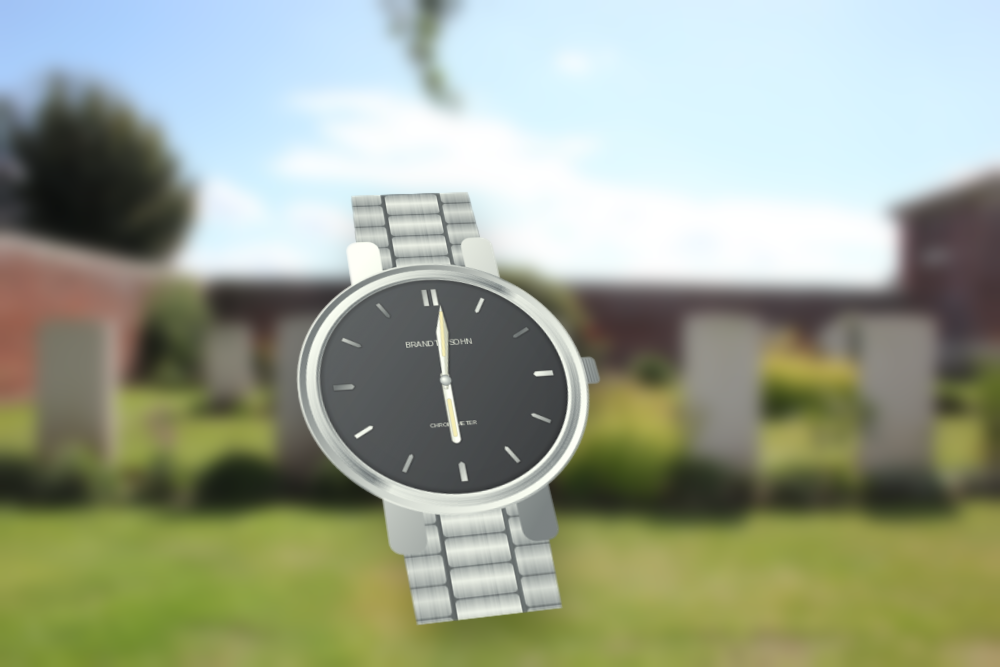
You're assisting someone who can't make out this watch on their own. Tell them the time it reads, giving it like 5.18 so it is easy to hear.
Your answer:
6.01
